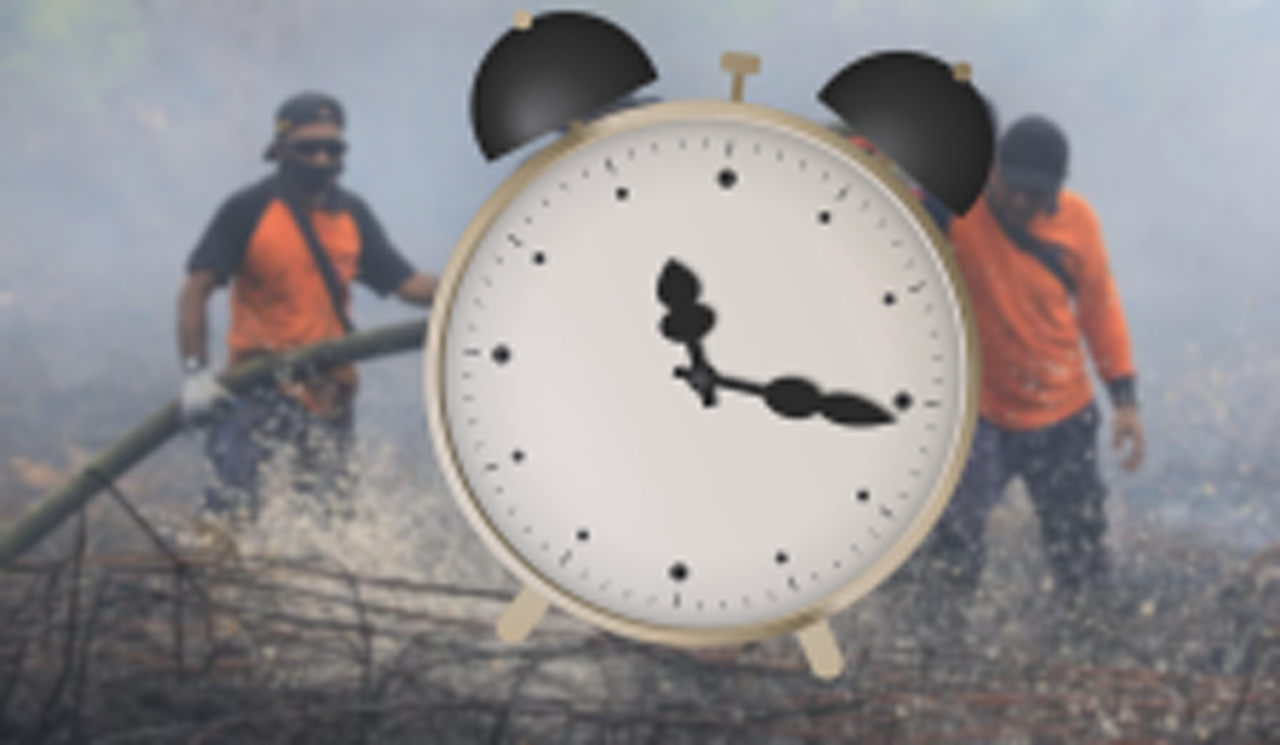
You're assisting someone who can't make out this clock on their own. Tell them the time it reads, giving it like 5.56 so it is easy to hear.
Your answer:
11.16
